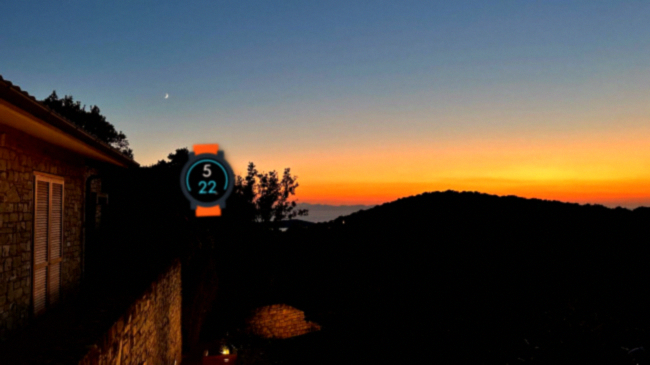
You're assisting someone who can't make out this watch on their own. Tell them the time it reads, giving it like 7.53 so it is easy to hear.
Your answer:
5.22
